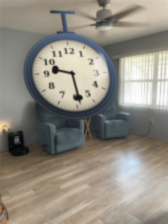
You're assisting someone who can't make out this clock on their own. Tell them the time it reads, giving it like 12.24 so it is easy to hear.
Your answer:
9.29
